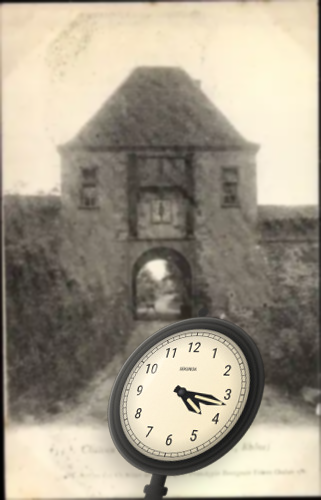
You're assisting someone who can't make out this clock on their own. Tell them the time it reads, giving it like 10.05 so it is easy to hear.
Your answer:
4.17
